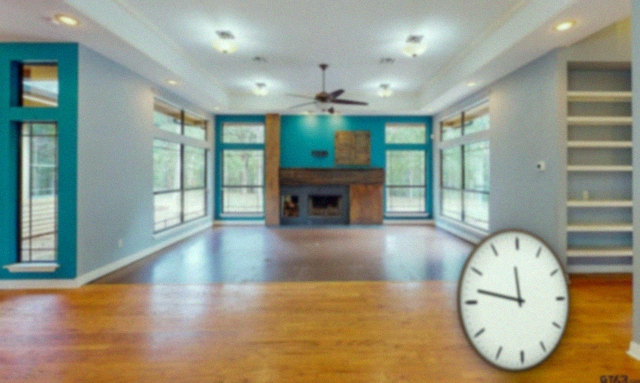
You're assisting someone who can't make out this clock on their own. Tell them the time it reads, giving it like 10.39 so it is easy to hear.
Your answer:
11.47
